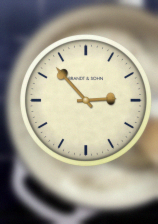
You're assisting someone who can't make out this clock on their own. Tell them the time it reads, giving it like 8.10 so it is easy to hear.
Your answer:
2.53
